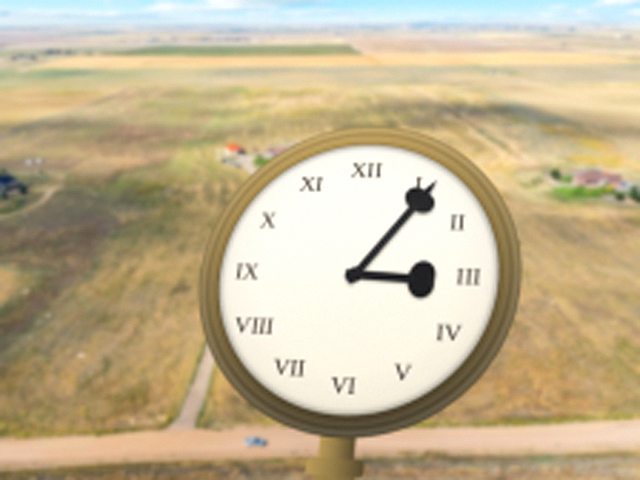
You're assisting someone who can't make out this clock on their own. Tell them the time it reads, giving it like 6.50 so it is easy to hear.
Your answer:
3.06
